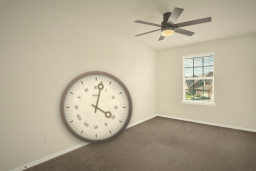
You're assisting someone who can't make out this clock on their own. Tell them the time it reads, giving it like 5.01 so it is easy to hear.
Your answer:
4.02
